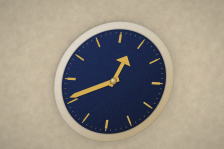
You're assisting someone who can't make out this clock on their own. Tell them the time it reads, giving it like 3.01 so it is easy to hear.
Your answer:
12.41
